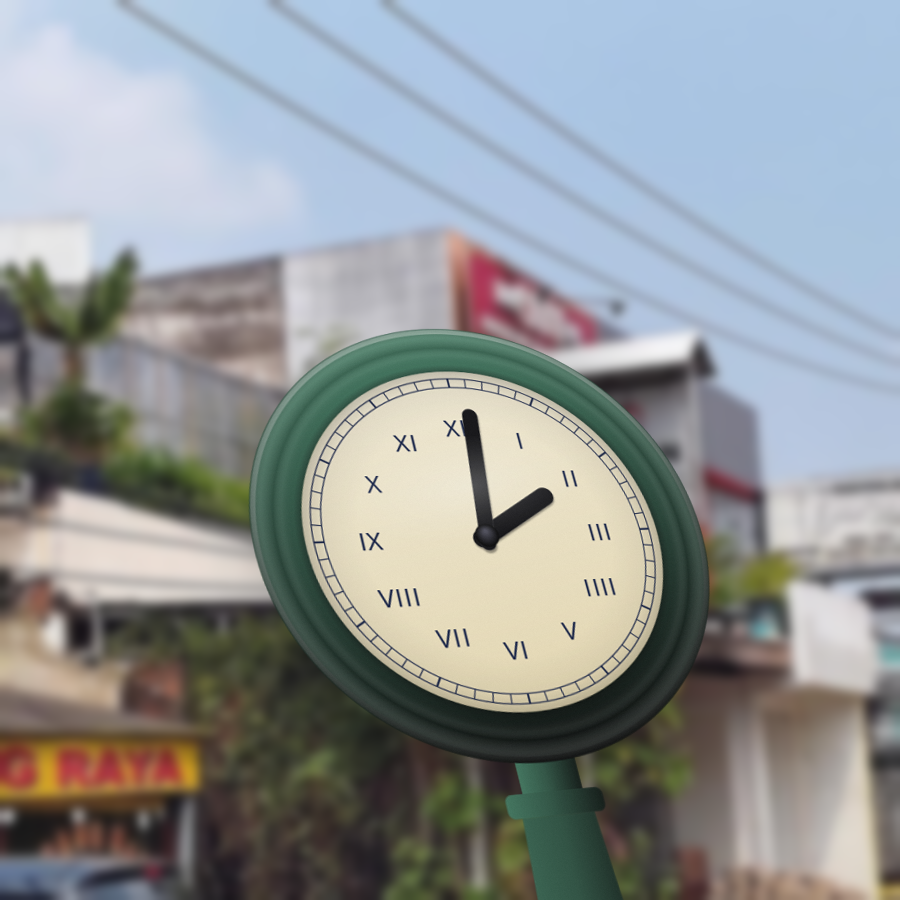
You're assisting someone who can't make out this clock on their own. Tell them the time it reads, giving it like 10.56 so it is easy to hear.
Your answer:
2.01
